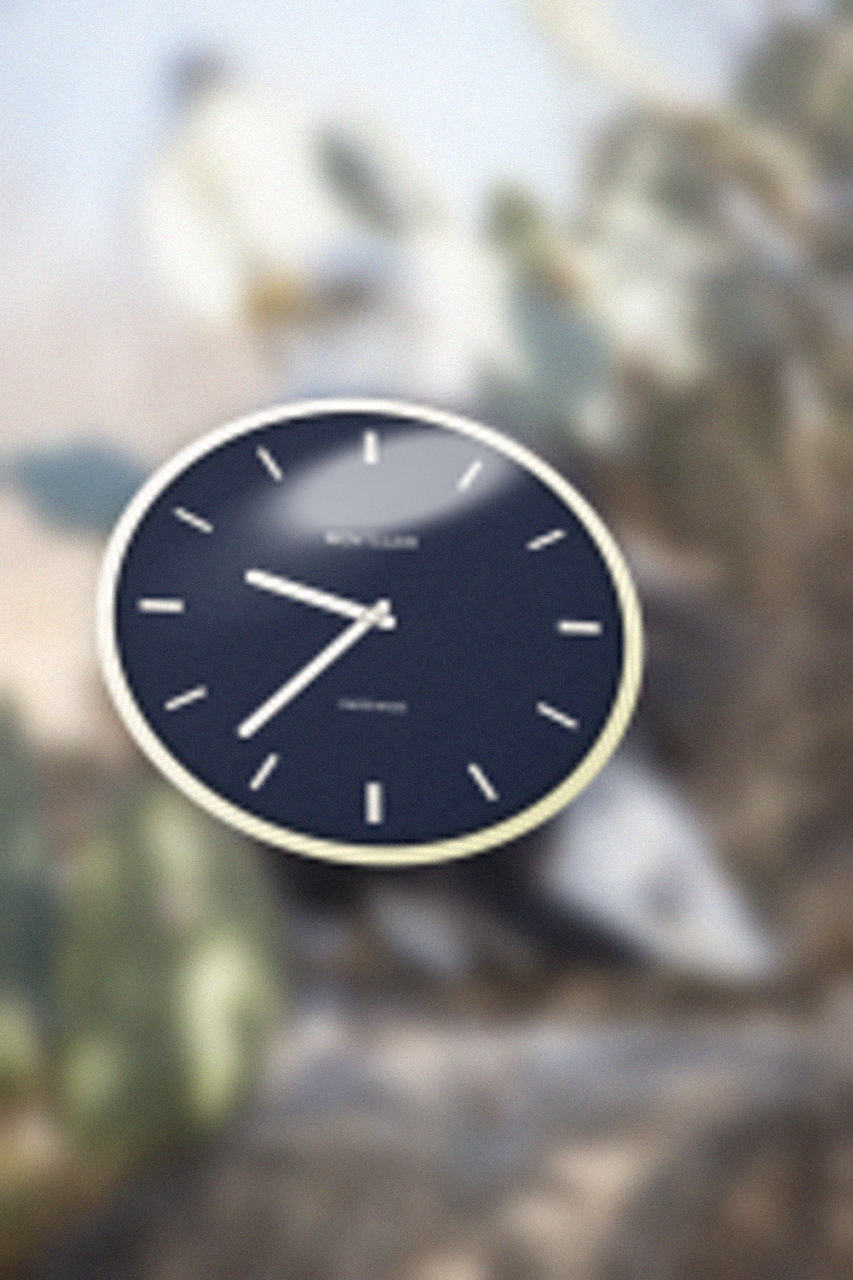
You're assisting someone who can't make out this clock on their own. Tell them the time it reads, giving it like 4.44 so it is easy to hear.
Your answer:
9.37
